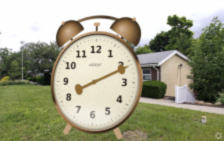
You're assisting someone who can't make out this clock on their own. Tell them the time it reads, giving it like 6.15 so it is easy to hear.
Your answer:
8.11
